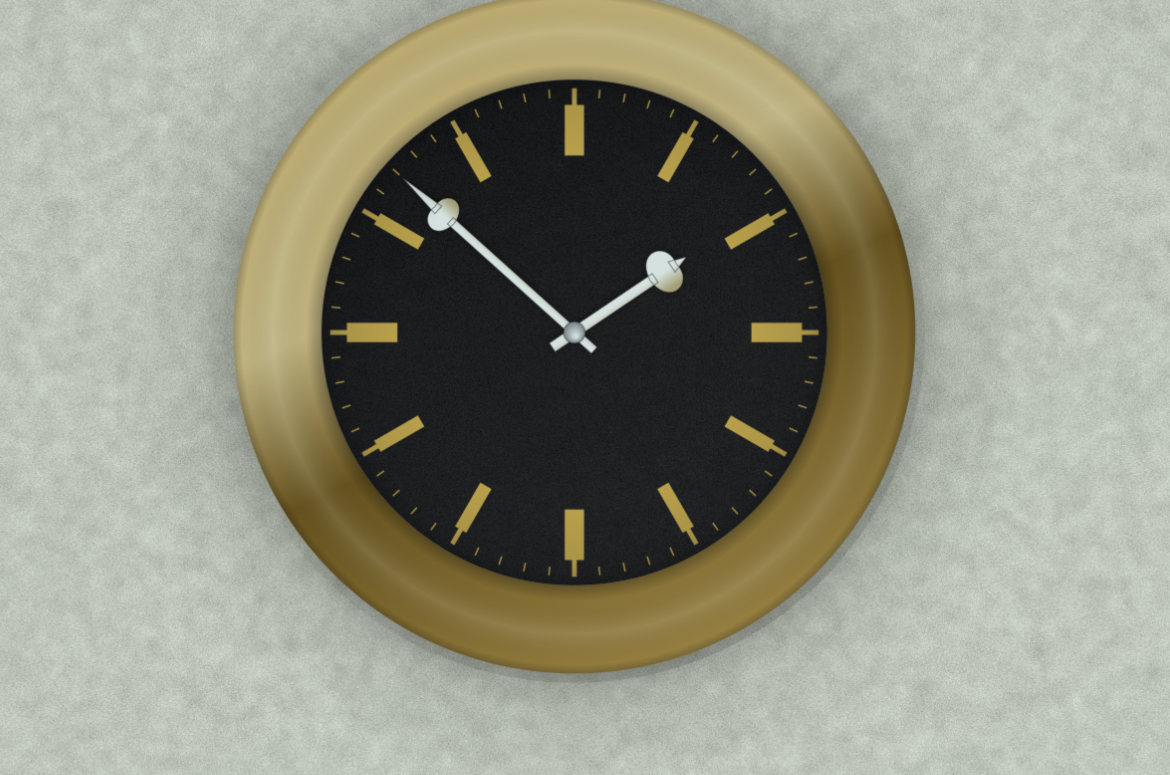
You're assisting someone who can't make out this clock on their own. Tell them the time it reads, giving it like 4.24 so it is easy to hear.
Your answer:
1.52
